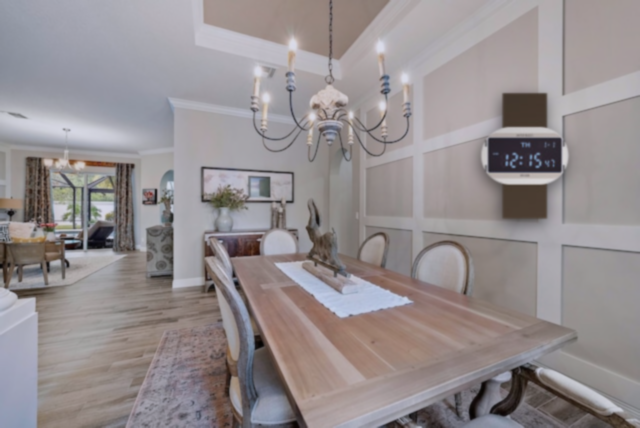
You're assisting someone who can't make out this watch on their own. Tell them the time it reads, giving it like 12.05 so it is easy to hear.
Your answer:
12.15
